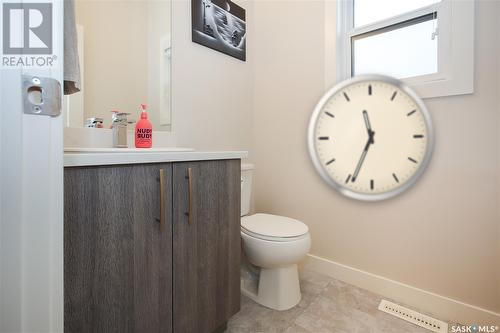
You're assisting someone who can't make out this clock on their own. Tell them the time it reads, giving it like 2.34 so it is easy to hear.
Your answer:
11.34
